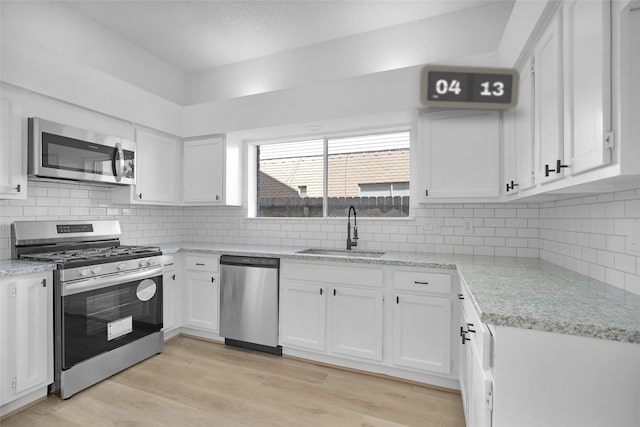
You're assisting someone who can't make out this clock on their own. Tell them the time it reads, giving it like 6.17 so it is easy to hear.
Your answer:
4.13
